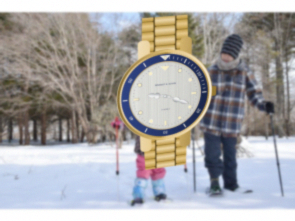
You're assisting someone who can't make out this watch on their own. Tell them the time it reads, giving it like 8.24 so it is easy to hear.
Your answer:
9.19
